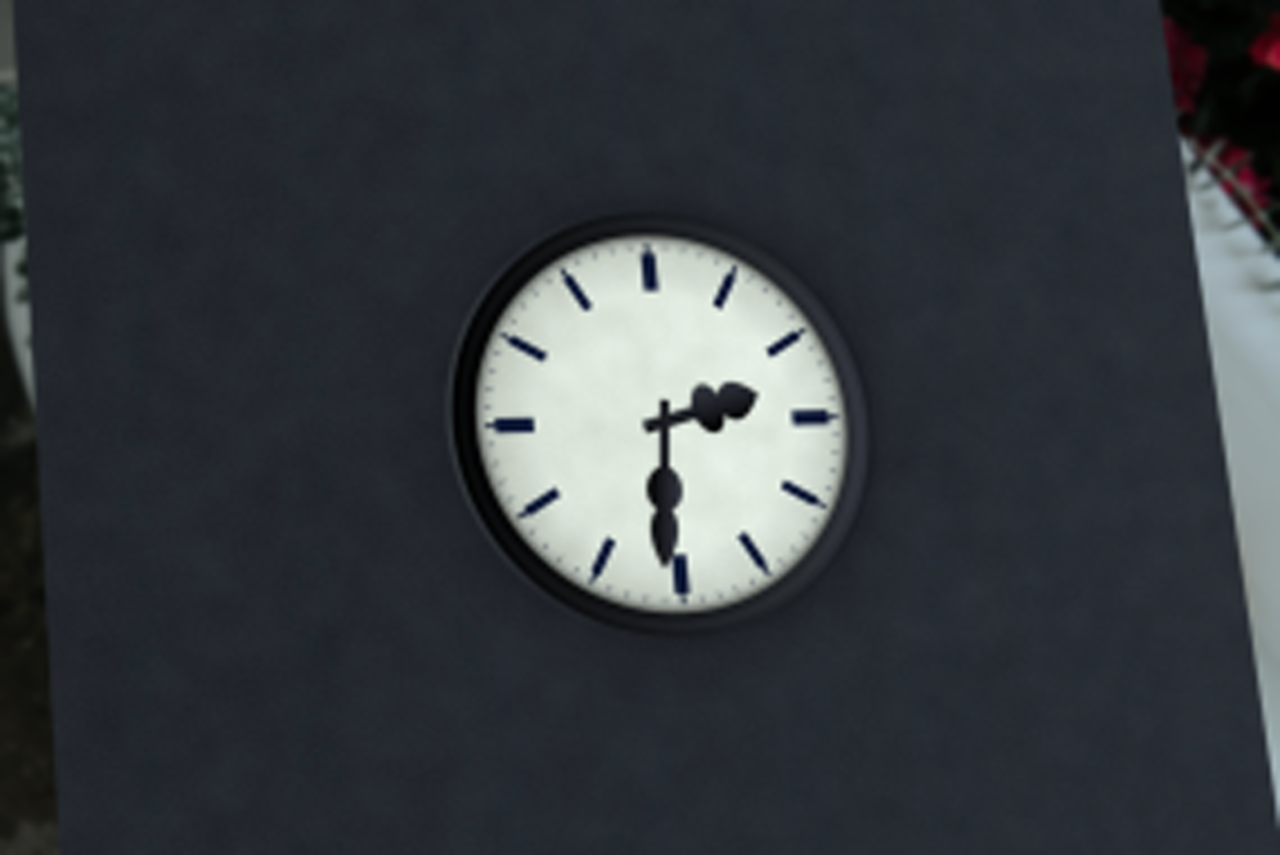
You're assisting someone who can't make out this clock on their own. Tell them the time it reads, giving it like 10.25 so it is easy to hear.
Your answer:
2.31
